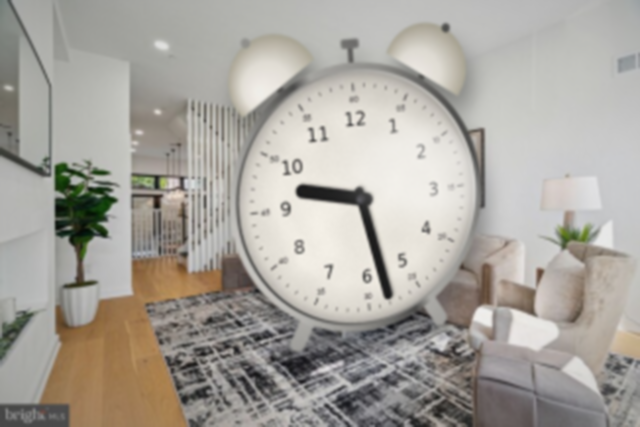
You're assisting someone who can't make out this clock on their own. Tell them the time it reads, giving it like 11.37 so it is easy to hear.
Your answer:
9.28
